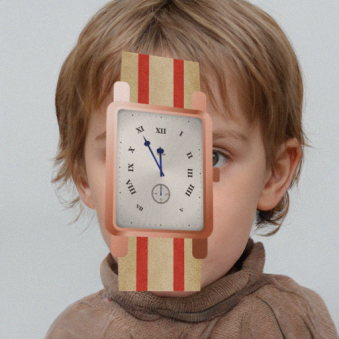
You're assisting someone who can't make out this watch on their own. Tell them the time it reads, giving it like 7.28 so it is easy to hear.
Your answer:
11.55
